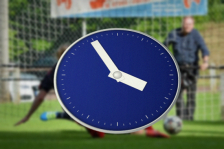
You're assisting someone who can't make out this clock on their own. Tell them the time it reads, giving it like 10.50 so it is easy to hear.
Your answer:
3.55
